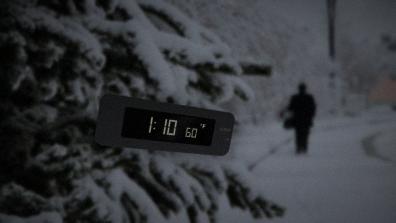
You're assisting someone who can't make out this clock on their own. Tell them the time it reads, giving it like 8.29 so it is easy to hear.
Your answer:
1.10
